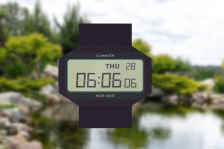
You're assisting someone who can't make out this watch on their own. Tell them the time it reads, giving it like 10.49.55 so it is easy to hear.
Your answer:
6.06.06
